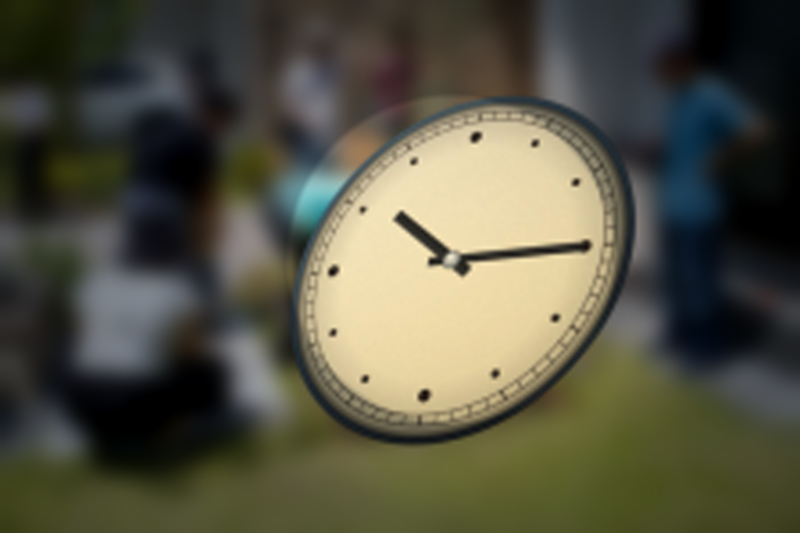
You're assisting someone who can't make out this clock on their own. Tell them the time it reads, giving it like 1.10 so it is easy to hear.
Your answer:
10.15
